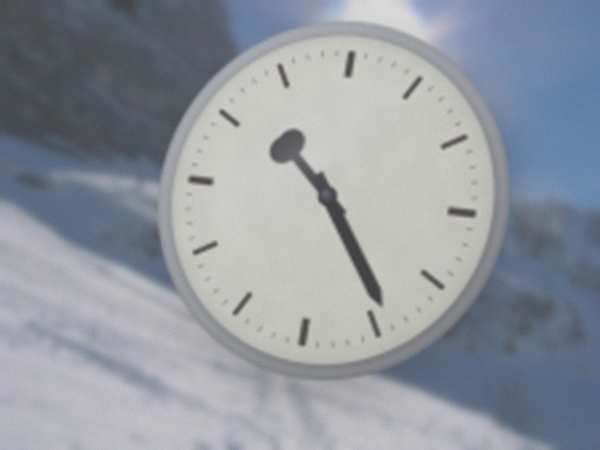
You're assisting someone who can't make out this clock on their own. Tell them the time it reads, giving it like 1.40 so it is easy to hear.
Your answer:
10.24
